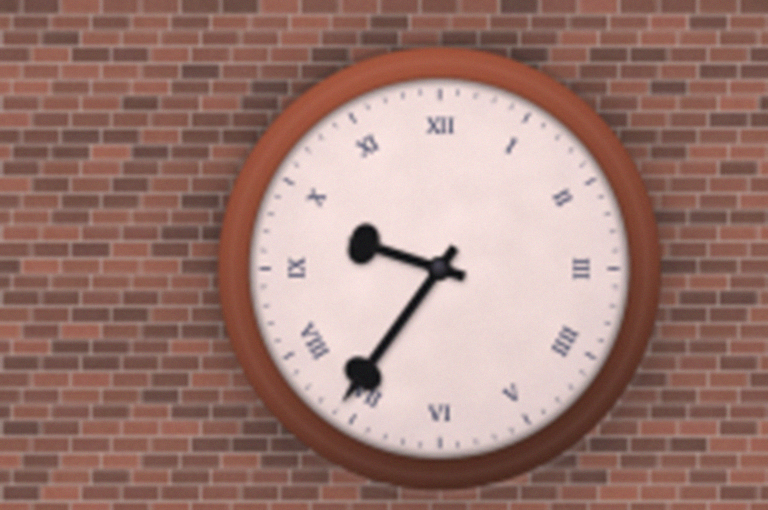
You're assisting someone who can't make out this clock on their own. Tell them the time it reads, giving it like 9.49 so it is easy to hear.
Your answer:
9.36
